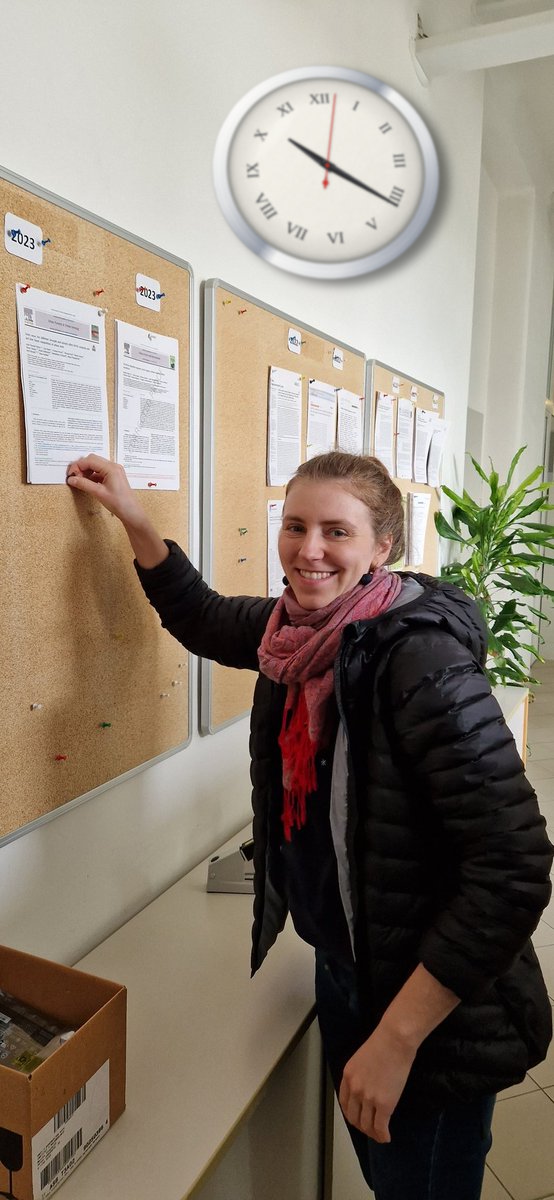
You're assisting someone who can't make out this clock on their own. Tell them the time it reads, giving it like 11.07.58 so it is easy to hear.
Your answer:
10.21.02
